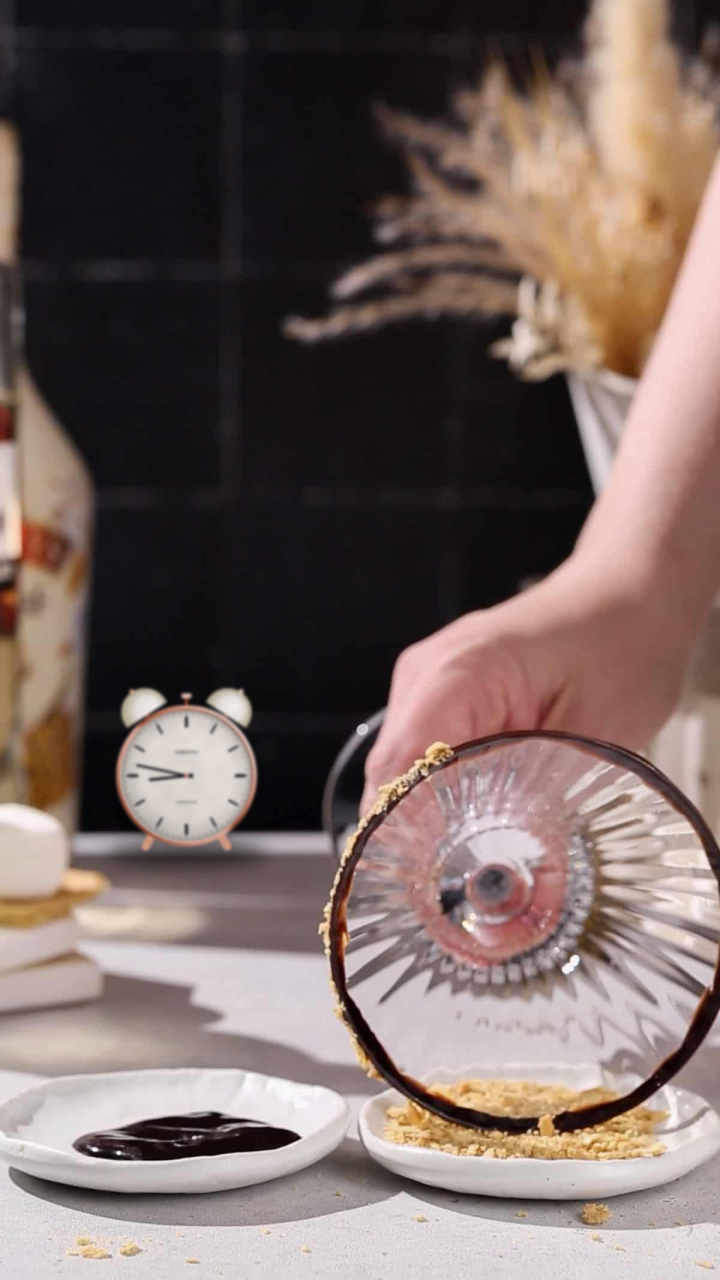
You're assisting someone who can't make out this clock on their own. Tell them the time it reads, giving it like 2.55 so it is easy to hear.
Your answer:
8.47
